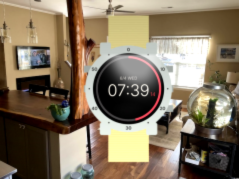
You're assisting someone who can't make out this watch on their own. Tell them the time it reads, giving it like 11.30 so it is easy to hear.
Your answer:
7.39
